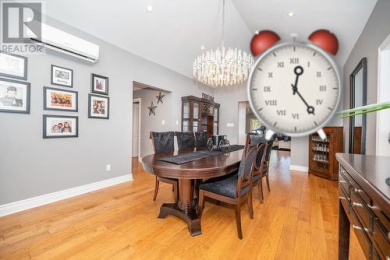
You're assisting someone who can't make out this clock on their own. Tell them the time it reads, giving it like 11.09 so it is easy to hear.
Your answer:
12.24
